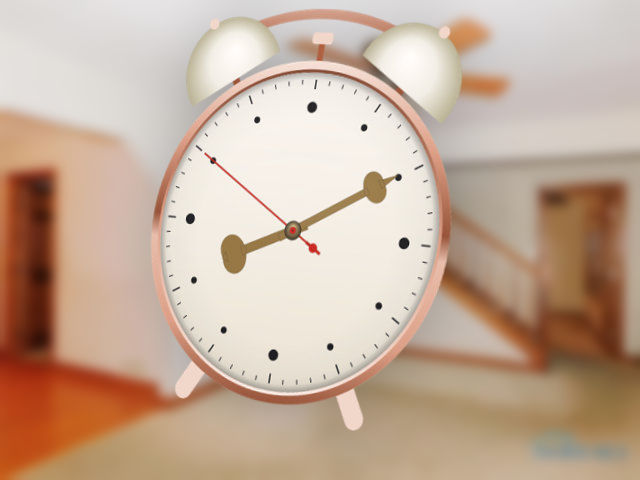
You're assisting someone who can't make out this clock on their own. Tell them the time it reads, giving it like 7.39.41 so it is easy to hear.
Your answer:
8.09.50
